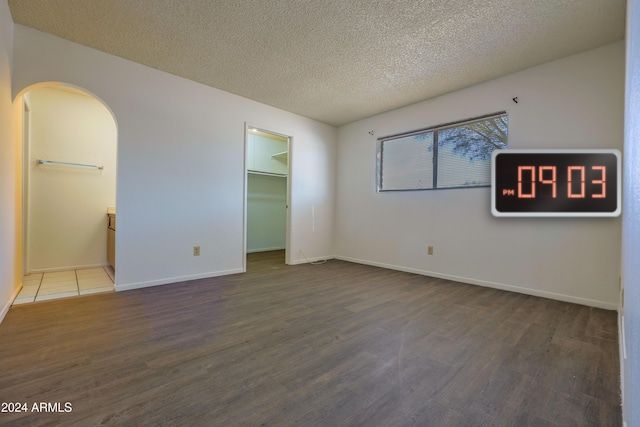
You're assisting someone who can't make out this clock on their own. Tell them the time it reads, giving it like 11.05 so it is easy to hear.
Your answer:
9.03
